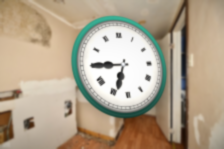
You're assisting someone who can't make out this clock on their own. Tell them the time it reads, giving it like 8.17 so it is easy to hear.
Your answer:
6.45
